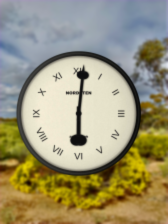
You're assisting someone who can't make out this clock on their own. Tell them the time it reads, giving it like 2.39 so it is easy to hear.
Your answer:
6.01
